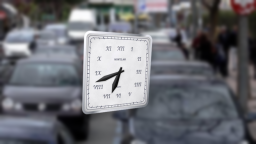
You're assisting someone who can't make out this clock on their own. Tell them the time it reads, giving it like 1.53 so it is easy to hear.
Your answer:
6.42
